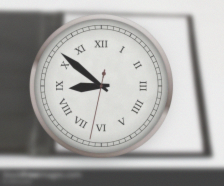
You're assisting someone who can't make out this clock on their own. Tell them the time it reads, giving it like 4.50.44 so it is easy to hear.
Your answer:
8.51.32
